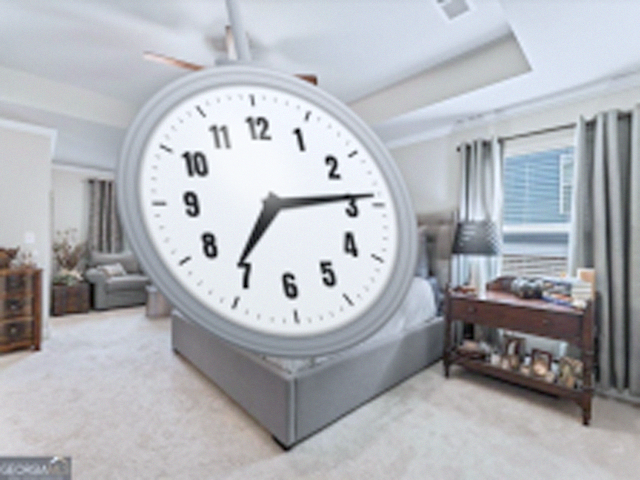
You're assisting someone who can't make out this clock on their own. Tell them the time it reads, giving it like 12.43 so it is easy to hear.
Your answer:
7.14
